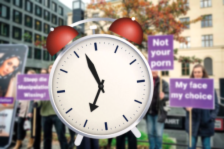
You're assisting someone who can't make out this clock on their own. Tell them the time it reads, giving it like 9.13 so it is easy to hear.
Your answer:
6.57
